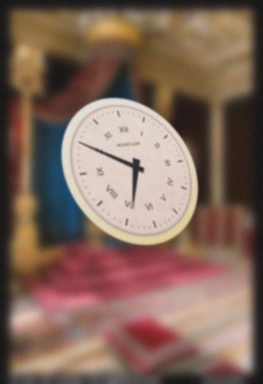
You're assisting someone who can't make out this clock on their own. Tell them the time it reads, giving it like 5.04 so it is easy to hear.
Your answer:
6.50
